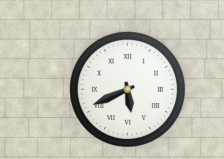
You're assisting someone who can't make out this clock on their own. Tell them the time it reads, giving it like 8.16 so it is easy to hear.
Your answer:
5.41
